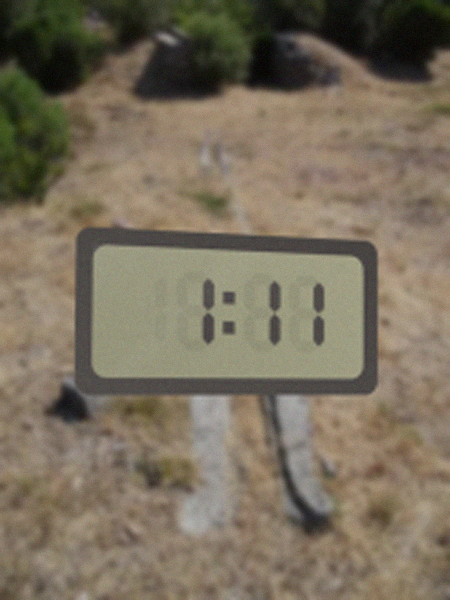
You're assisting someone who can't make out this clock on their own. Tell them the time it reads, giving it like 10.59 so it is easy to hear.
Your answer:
1.11
